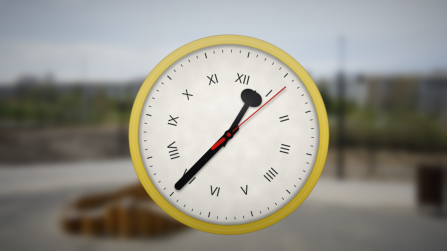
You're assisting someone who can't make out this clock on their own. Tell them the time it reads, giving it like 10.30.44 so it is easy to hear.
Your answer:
12.35.06
